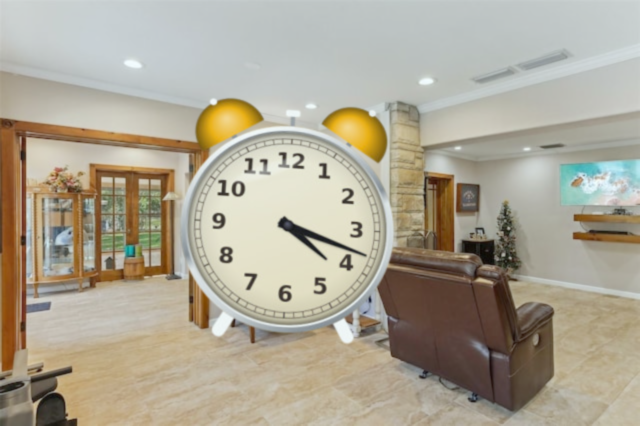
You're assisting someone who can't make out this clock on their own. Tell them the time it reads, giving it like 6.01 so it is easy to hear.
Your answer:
4.18
